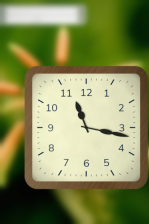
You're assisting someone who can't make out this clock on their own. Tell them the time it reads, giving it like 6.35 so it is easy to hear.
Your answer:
11.17
